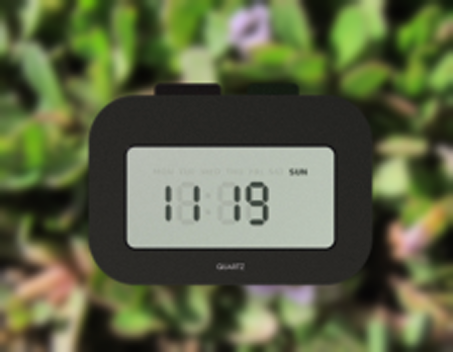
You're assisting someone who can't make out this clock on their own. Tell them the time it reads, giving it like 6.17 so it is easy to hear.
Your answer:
11.19
